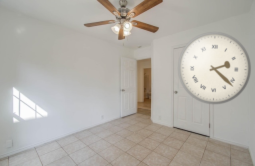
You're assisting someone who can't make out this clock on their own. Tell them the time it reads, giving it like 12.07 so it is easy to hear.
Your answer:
2.22
